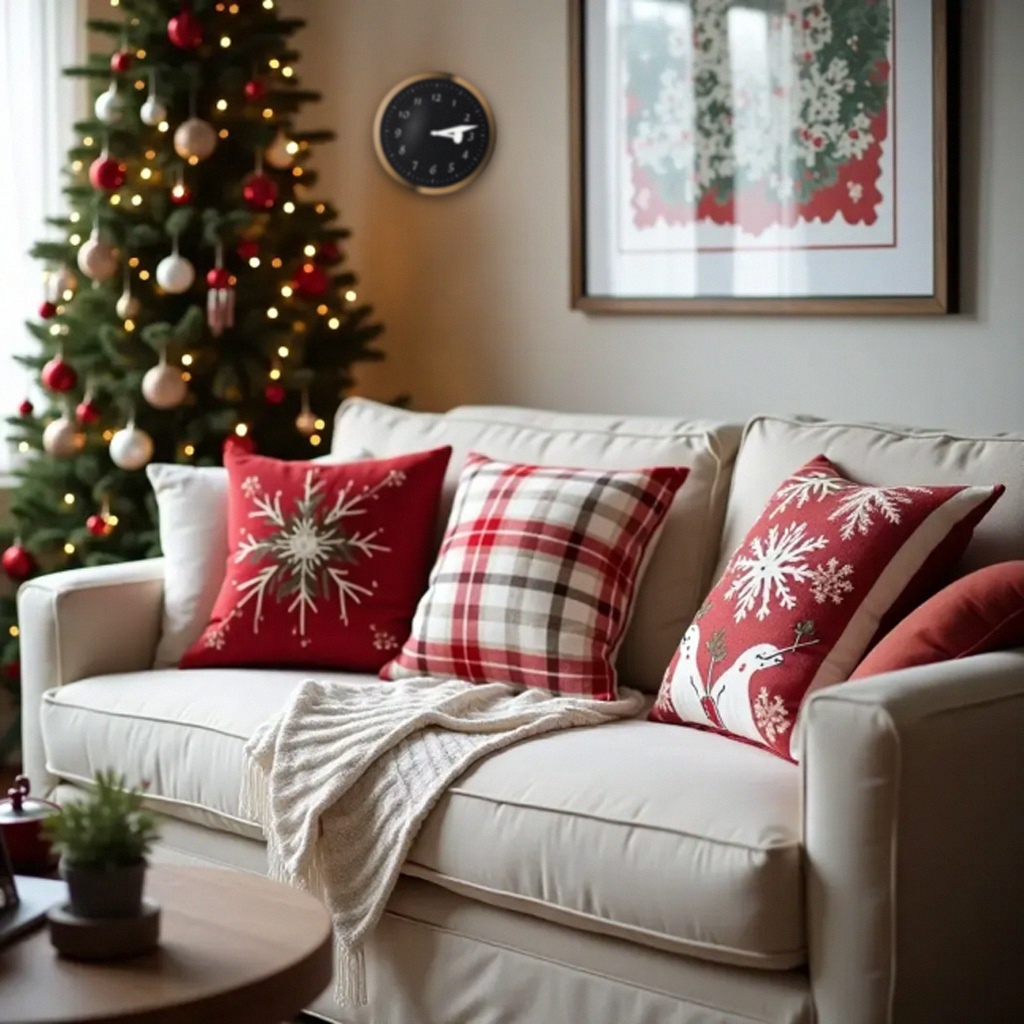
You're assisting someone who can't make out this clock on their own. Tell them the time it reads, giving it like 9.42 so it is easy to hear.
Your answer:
3.13
